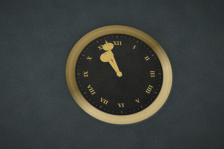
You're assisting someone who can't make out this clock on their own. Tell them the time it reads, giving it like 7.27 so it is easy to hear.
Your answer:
10.57
